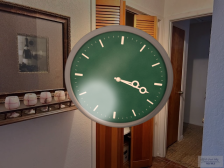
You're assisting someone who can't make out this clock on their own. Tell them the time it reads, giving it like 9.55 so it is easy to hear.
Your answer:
3.18
